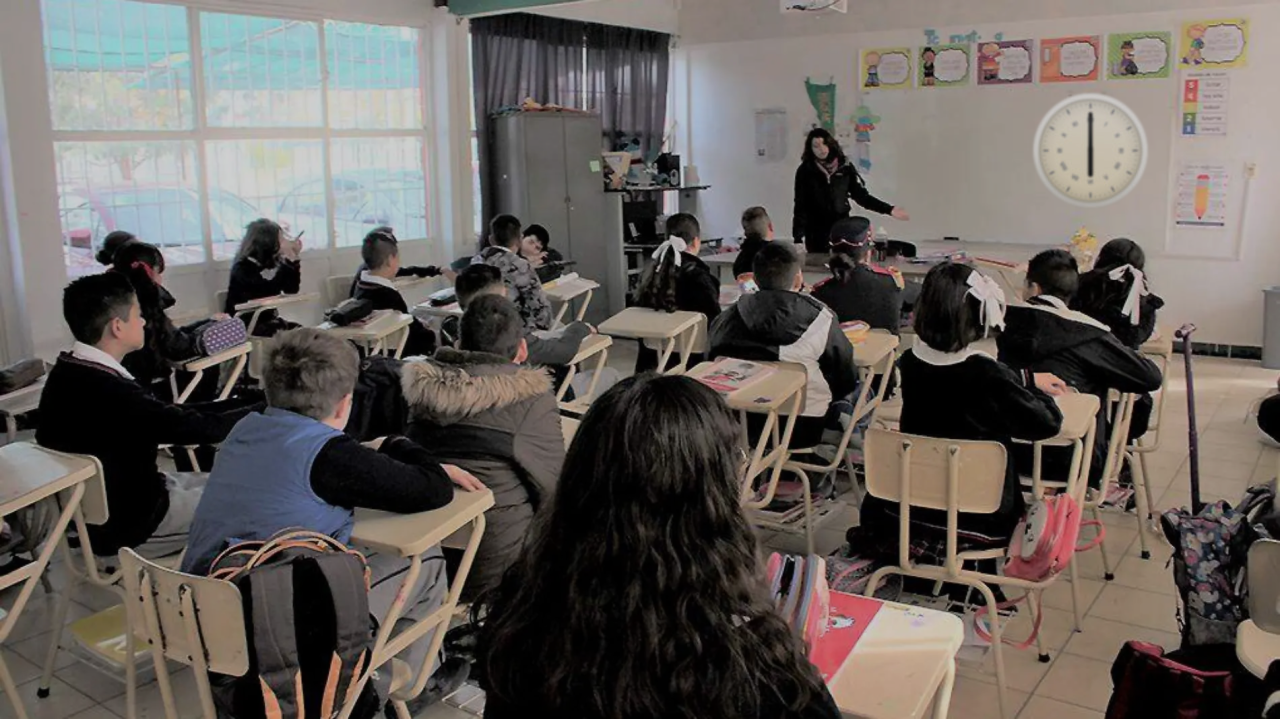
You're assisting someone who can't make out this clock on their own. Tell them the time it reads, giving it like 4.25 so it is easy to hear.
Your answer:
6.00
